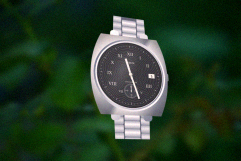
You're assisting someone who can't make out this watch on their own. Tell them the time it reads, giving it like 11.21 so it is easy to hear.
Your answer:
11.27
